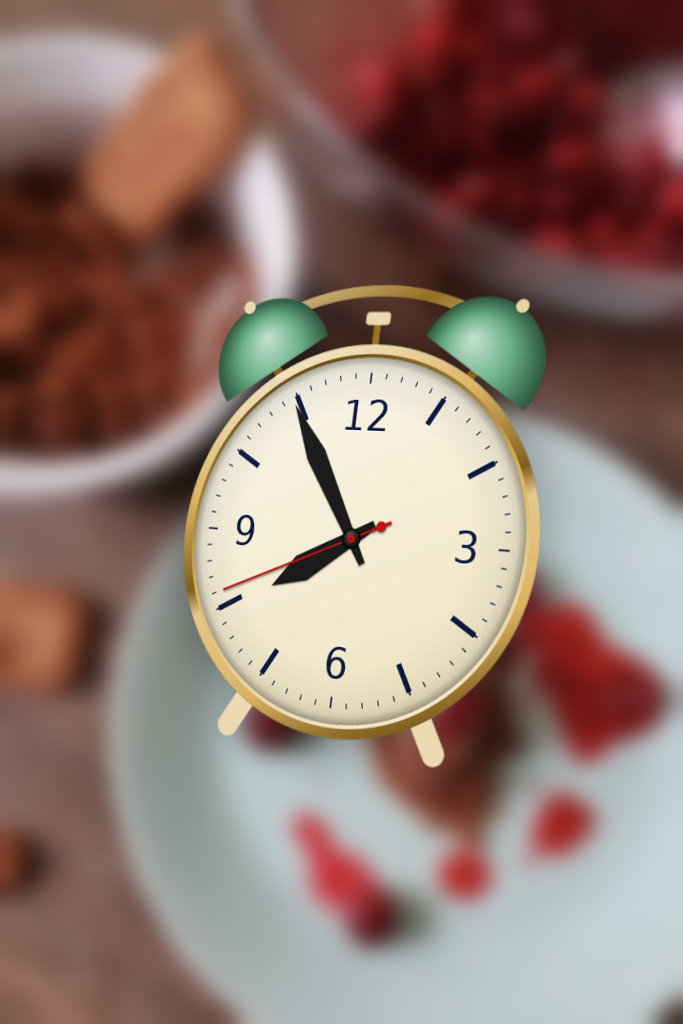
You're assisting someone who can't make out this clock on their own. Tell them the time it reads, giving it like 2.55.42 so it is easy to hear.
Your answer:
7.54.41
